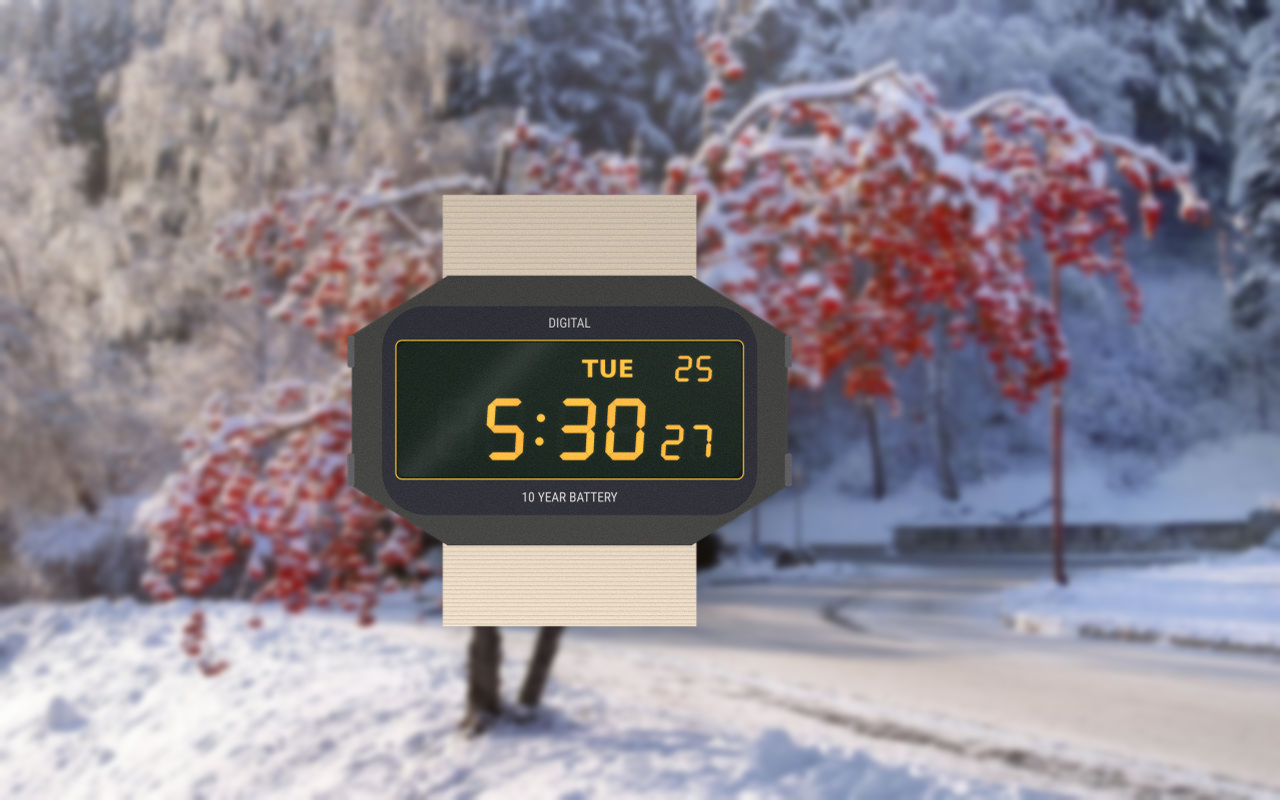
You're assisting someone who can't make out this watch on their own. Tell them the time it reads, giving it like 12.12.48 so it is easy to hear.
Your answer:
5.30.27
